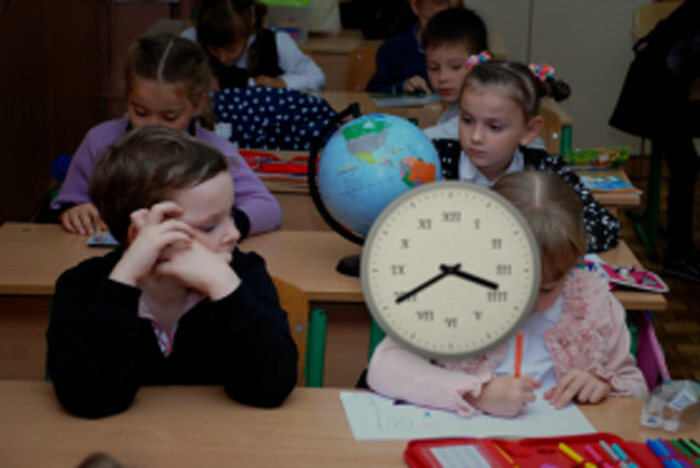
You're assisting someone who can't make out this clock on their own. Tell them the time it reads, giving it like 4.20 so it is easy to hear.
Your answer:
3.40
